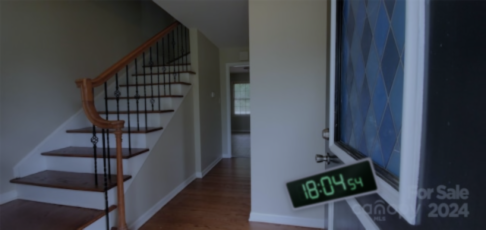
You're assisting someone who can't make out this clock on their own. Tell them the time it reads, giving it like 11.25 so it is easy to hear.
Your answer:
18.04
